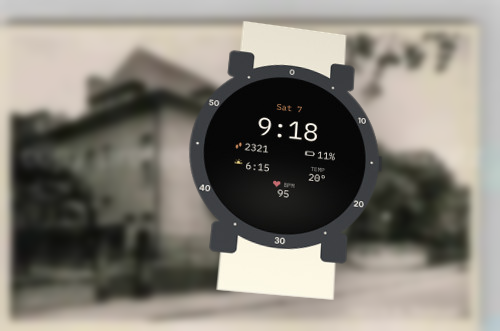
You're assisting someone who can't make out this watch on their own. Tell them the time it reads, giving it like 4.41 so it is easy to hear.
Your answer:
9.18
